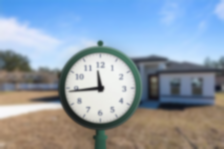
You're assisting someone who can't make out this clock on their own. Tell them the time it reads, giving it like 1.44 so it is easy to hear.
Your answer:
11.44
